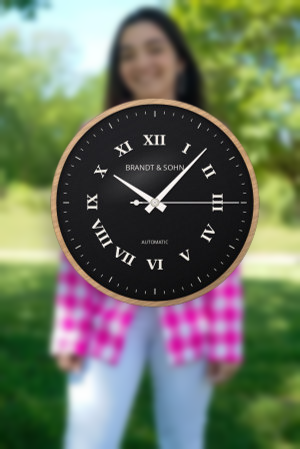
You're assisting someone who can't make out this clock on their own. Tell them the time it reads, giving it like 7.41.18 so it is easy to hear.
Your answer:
10.07.15
